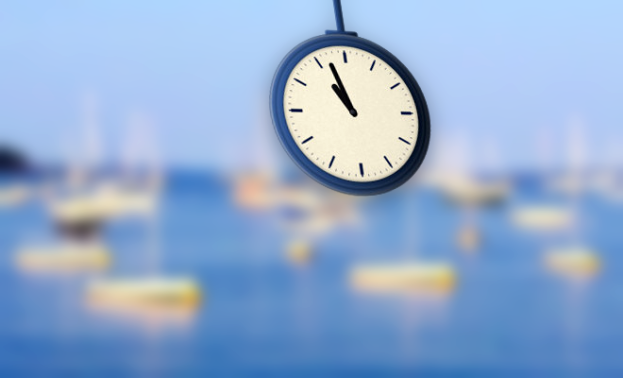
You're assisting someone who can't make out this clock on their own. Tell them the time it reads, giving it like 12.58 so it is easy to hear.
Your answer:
10.57
